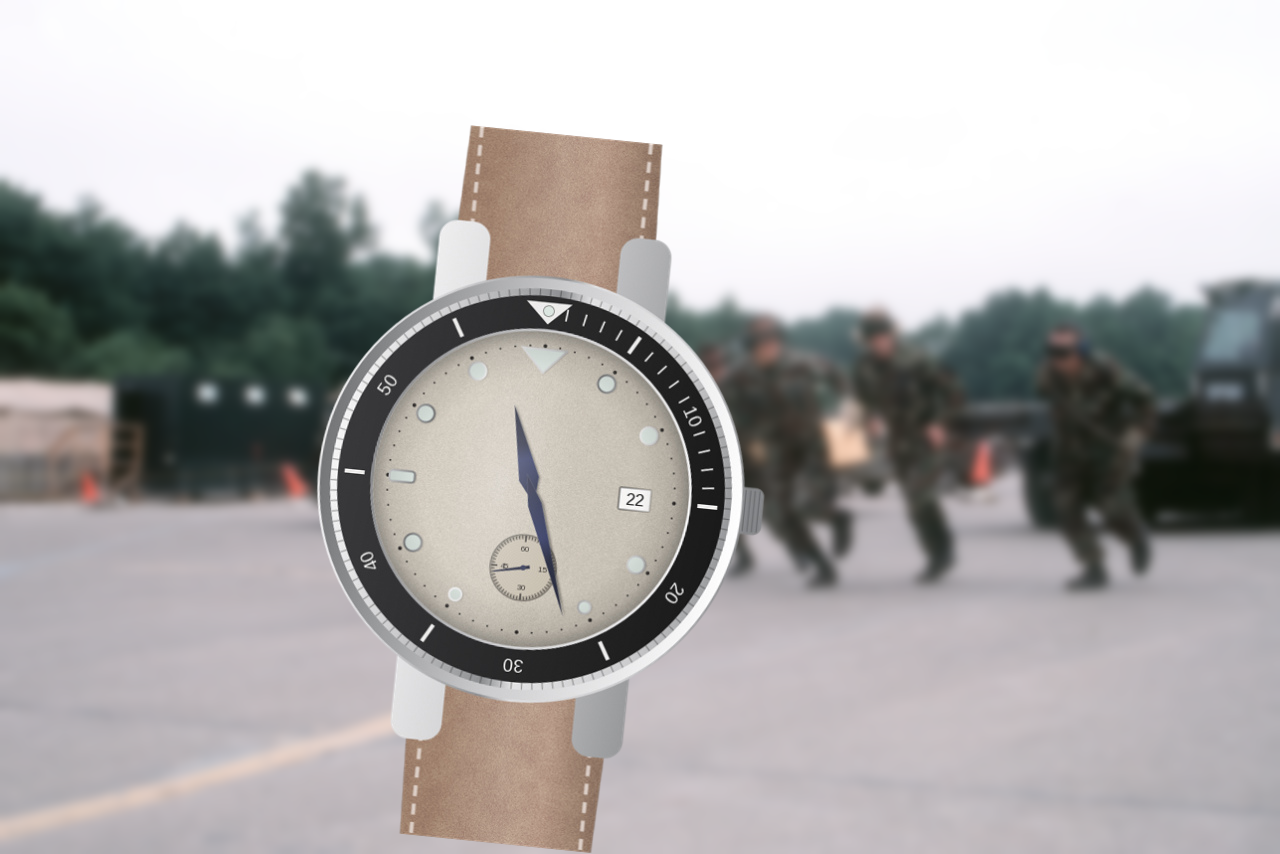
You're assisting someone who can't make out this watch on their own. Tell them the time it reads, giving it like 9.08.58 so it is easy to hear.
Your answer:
11.26.43
